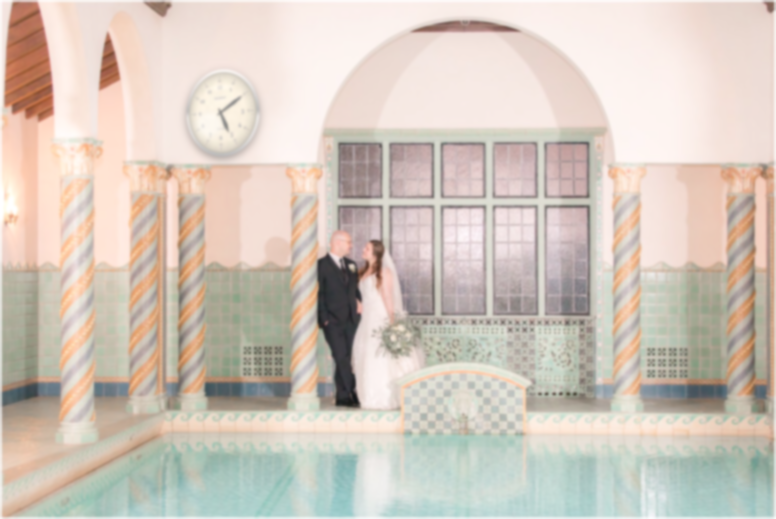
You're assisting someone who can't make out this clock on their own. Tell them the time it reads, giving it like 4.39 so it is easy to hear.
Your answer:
5.10
